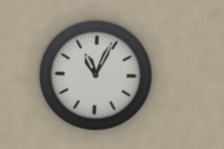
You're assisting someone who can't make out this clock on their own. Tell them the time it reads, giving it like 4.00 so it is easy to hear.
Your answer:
11.04
